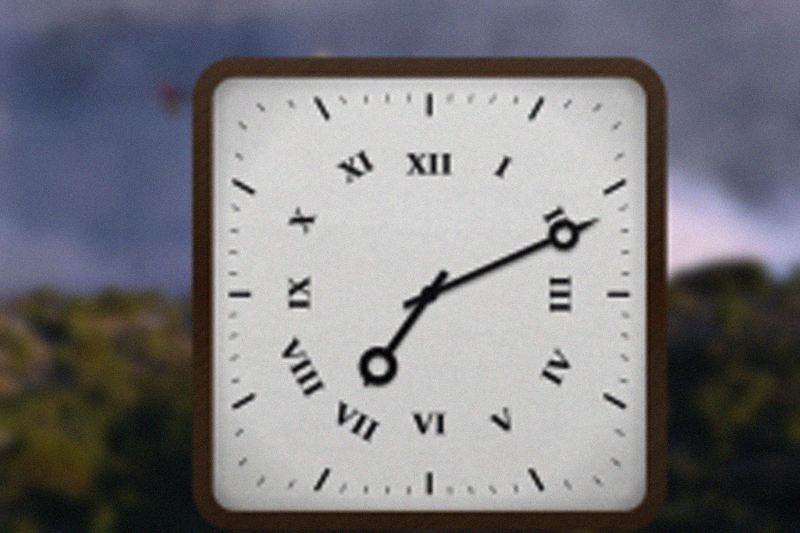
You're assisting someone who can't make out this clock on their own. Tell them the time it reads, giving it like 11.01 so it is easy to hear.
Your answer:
7.11
